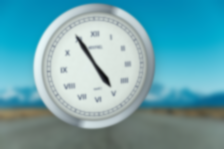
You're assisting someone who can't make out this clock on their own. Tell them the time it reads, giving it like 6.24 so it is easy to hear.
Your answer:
4.55
